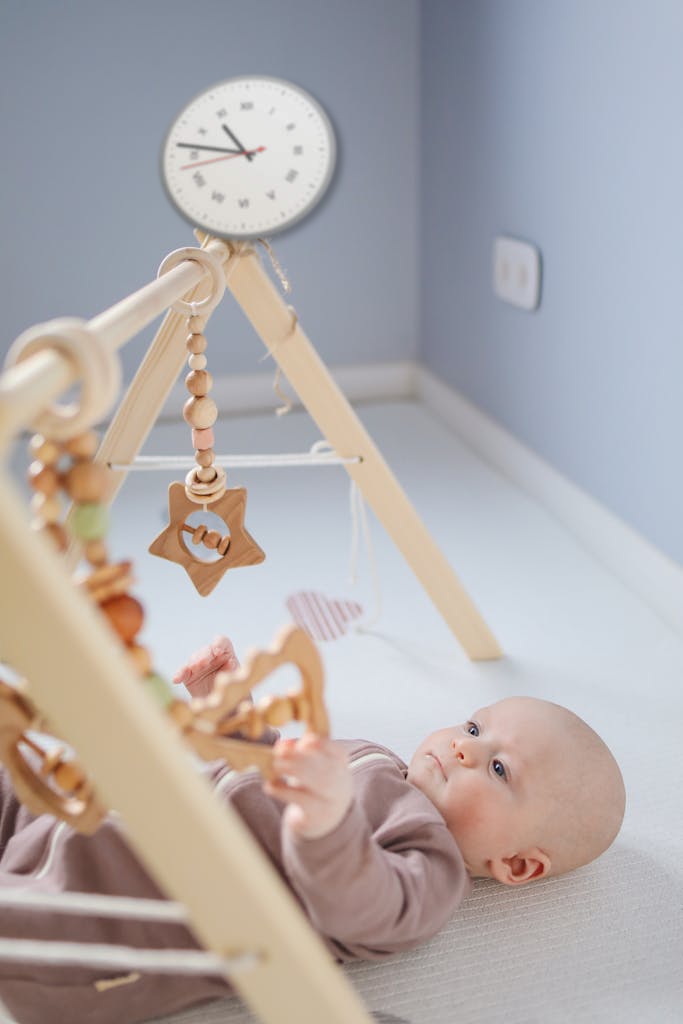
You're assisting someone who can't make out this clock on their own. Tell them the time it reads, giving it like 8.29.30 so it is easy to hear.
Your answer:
10.46.43
